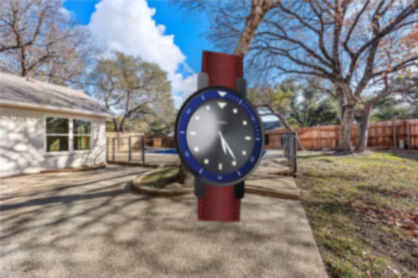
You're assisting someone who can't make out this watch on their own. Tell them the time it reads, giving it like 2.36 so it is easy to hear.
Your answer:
5.24
